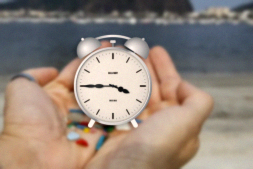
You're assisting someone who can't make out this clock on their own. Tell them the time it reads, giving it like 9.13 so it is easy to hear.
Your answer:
3.45
